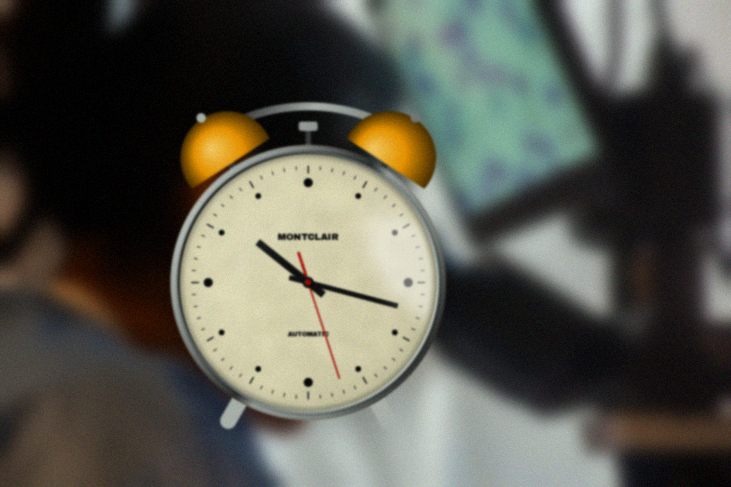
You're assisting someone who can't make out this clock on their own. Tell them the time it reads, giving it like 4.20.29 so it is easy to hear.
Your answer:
10.17.27
